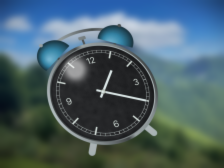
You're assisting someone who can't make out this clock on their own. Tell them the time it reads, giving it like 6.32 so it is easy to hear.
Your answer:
1.20
